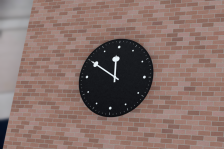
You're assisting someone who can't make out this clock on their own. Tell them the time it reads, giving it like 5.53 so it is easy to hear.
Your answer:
11.50
